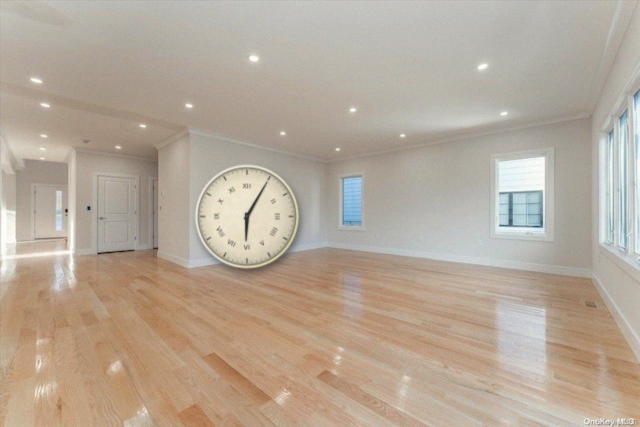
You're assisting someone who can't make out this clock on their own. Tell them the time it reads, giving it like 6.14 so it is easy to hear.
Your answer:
6.05
